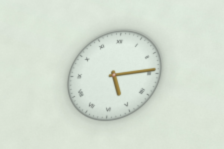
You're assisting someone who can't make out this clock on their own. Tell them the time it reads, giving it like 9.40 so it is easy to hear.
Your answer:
5.14
